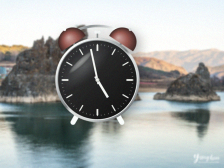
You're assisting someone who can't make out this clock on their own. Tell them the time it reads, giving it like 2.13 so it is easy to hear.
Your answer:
4.58
